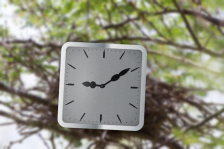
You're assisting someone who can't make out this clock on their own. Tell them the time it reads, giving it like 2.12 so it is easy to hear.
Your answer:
9.09
